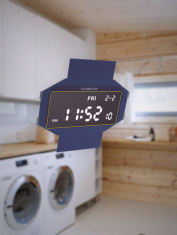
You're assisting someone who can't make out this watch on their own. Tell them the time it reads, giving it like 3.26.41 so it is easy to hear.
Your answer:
11.52.10
